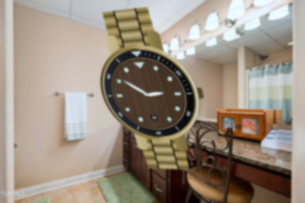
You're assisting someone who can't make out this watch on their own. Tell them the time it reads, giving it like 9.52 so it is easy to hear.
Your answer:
2.51
